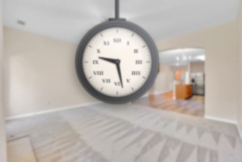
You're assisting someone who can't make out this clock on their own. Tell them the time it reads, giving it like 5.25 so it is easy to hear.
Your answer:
9.28
